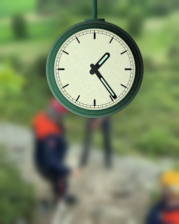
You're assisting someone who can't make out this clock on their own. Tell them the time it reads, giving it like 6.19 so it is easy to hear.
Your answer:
1.24
